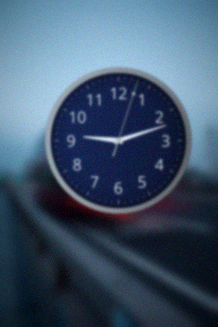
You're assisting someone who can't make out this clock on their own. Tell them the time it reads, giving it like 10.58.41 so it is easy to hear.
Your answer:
9.12.03
